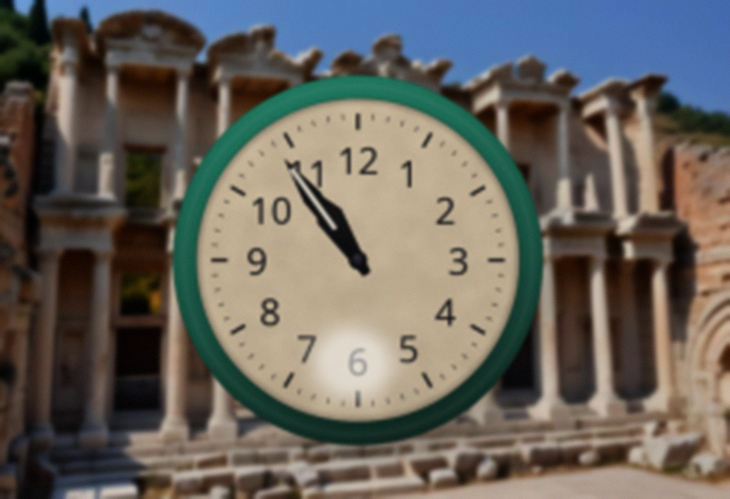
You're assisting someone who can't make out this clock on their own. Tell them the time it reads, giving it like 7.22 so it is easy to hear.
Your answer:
10.54
